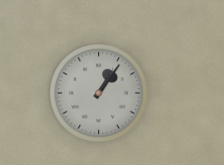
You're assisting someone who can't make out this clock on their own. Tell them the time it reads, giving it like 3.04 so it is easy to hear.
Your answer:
1.06
